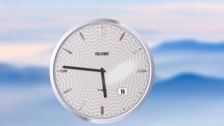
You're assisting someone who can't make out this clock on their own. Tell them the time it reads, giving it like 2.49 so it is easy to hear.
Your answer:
5.46
